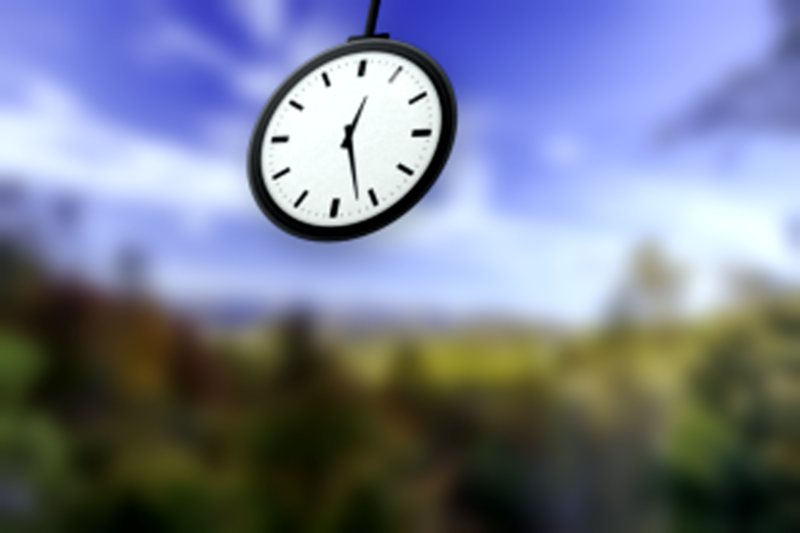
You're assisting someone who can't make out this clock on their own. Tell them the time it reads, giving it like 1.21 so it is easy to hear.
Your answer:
12.27
